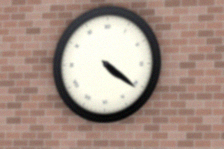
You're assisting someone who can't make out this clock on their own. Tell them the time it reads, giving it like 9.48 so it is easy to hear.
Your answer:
4.21
